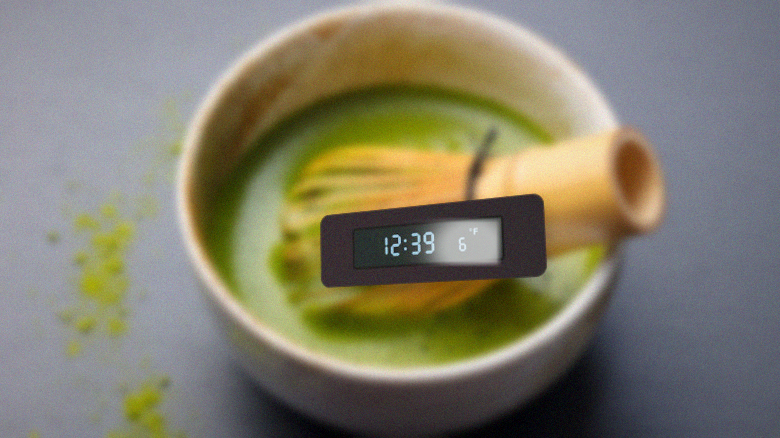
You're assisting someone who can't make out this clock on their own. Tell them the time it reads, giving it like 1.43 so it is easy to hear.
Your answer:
12.39
